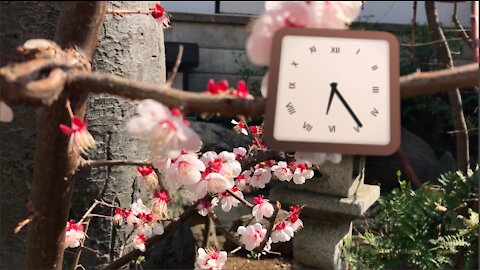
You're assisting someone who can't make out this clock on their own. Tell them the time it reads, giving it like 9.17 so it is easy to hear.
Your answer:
6.24
